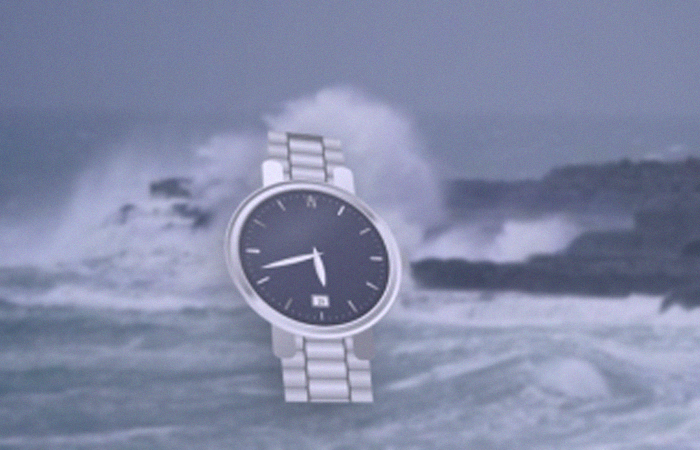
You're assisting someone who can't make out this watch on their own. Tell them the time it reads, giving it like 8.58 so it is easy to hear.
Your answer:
5.42
